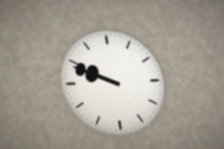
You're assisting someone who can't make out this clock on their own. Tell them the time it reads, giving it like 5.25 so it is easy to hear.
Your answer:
9.49
